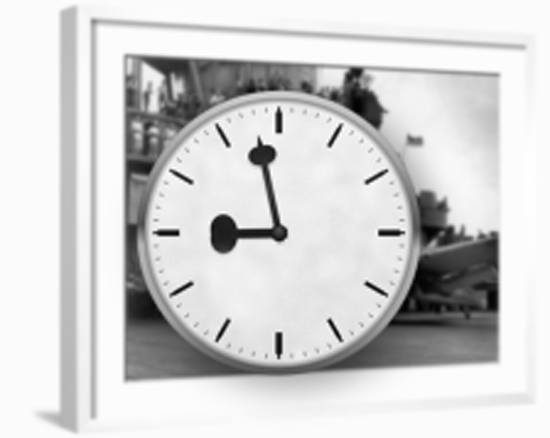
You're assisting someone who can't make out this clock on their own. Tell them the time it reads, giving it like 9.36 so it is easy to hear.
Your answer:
8.58
